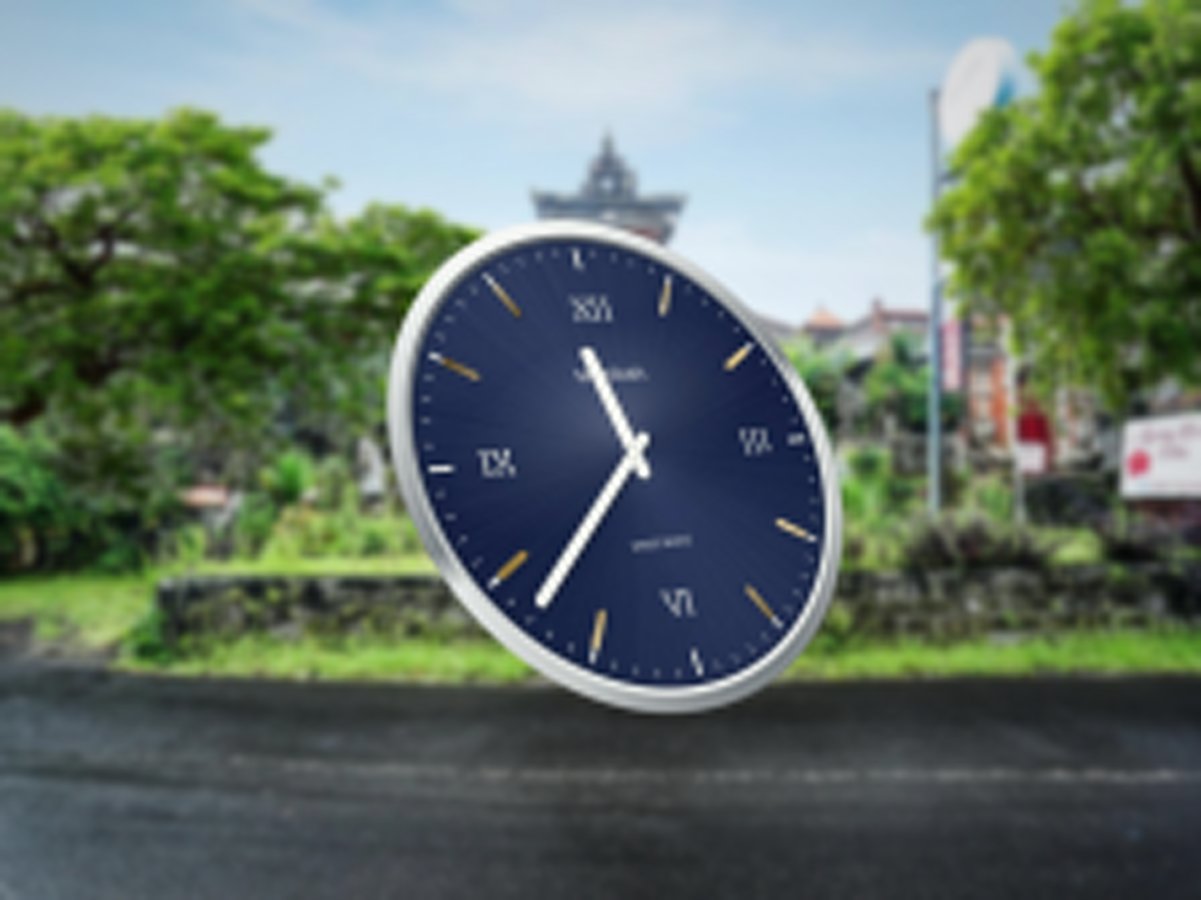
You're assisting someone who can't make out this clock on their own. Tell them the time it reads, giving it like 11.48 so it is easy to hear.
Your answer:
11.38
